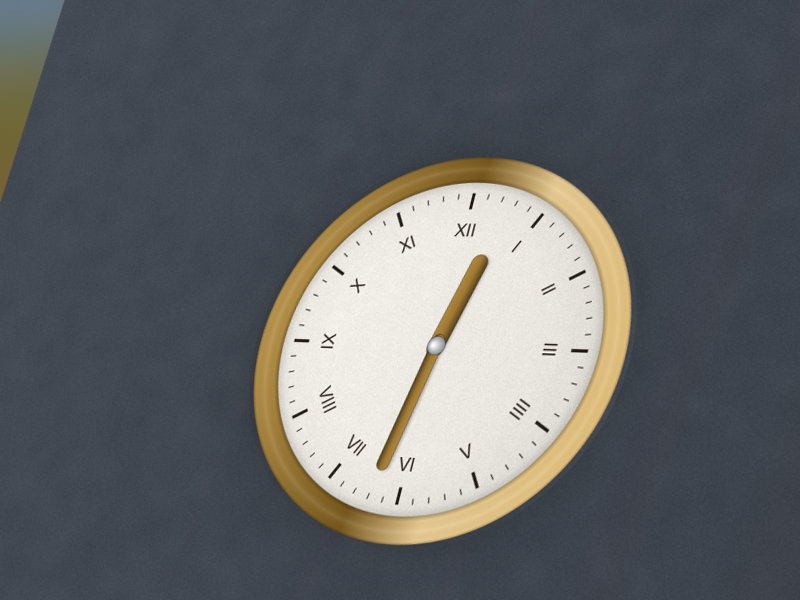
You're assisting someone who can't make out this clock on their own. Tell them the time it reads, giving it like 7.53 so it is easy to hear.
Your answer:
12.32
